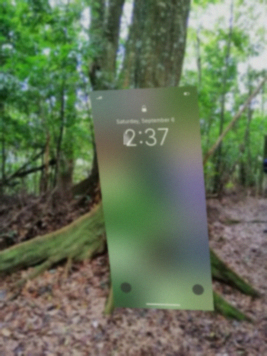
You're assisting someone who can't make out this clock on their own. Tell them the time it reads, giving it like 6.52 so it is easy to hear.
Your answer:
2.37
